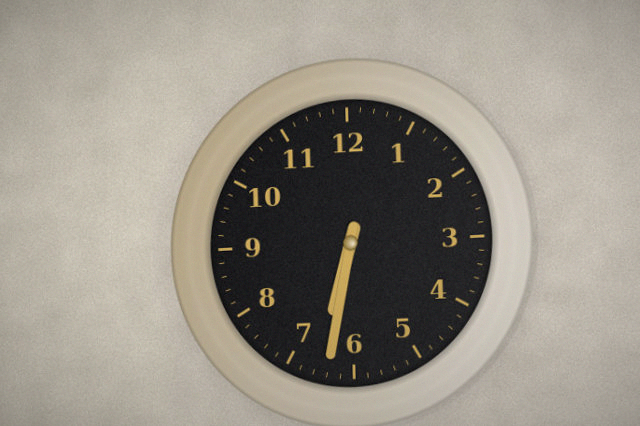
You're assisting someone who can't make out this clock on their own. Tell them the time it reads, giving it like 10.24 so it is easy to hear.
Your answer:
6.32
